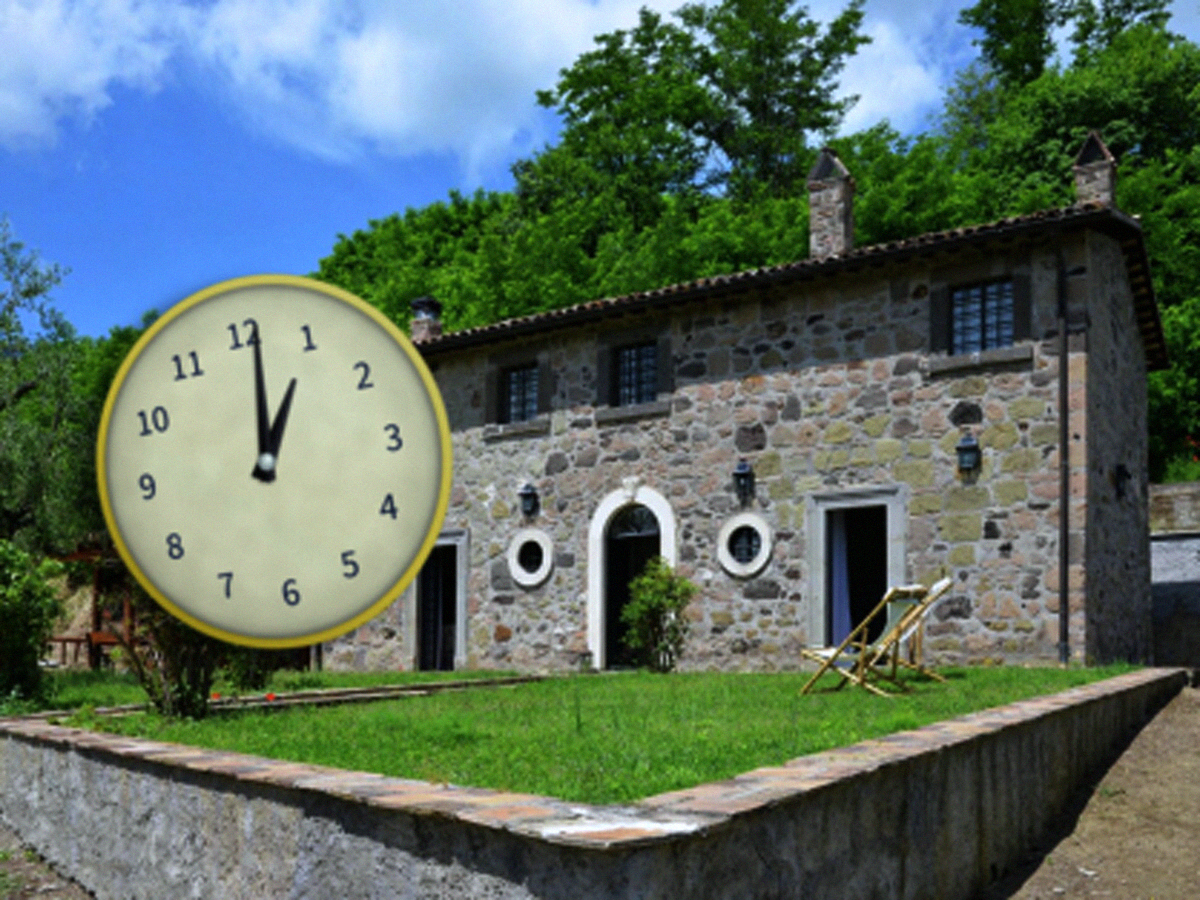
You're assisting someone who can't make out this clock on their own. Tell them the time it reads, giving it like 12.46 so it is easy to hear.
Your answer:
1.01
